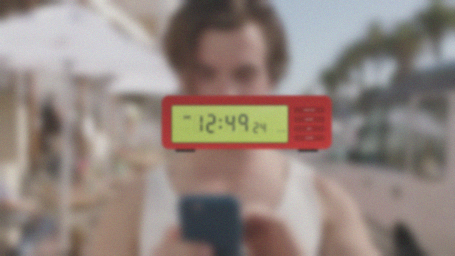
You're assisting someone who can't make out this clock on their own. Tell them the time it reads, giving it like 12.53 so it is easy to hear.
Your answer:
12.49
